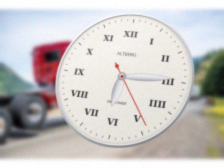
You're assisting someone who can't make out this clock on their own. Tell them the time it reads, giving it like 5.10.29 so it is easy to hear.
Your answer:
6.14.24
